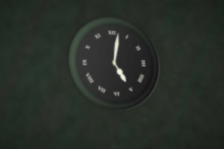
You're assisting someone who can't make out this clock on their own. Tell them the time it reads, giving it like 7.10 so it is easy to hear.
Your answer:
5.02
